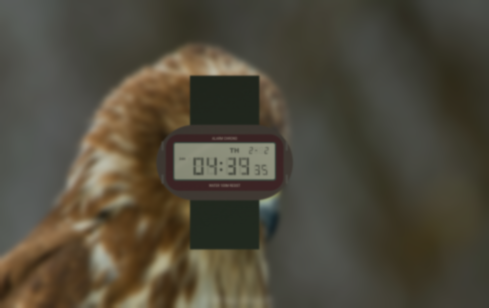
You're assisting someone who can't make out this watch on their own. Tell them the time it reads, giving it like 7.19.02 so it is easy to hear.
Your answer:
4.39.35
